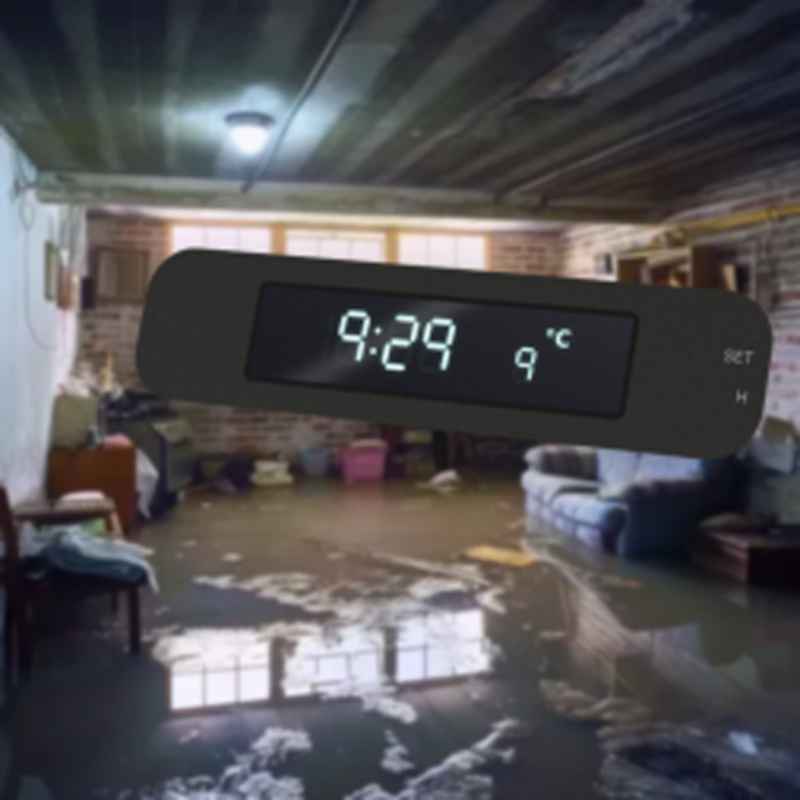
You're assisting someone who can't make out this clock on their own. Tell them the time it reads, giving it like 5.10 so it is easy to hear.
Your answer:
9.29
